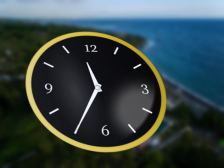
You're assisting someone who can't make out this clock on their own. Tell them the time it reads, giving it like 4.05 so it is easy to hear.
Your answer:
11.35
